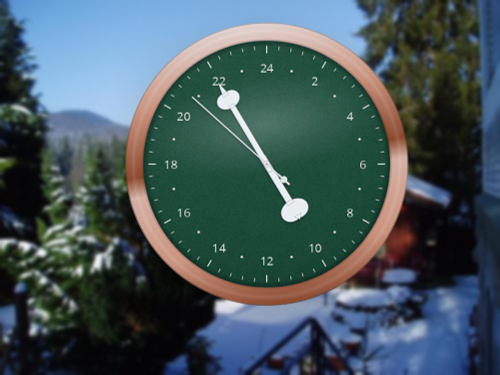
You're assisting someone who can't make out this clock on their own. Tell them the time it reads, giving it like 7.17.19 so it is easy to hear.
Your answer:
9.54.52
